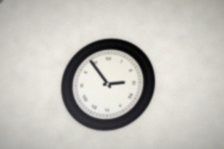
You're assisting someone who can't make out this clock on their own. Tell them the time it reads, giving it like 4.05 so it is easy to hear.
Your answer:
2.54
